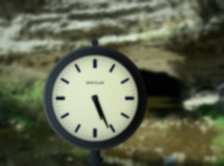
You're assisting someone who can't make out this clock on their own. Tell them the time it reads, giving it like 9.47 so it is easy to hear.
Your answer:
5.26
